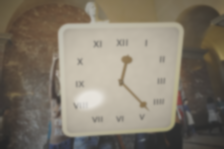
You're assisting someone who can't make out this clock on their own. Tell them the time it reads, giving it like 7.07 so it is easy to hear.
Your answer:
12.23
